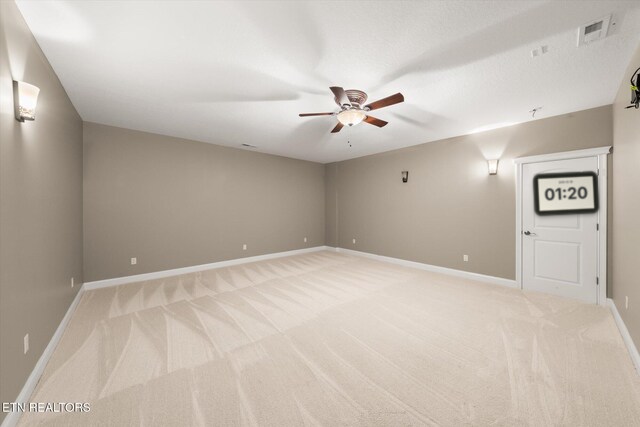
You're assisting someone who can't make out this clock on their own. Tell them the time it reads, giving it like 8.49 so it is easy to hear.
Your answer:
1.20
